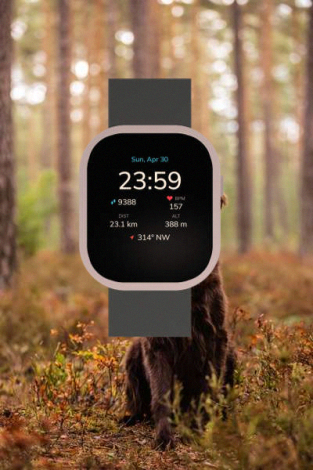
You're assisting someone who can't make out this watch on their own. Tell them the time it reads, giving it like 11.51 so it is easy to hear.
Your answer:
23.59
